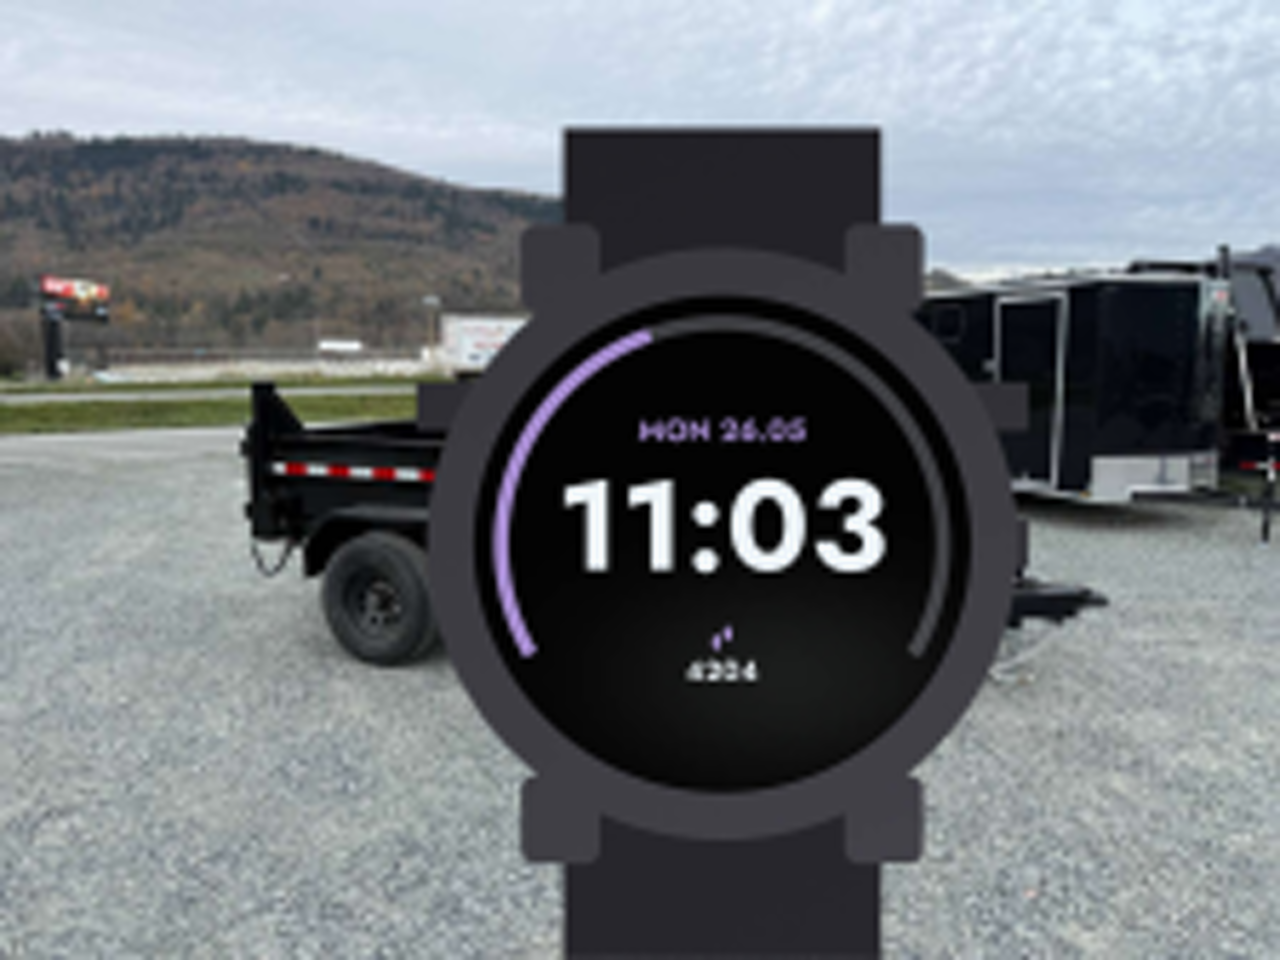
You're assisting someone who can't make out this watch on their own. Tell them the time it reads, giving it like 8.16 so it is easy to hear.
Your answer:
11.03
